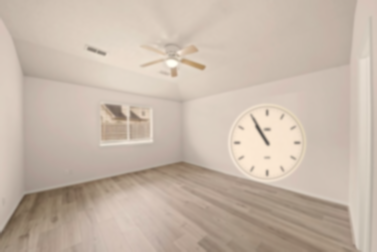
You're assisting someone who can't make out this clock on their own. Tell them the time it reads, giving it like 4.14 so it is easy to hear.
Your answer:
10.55
